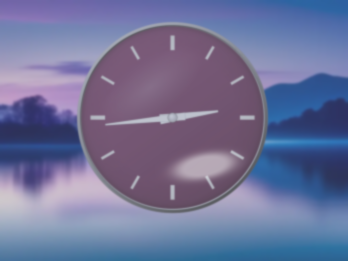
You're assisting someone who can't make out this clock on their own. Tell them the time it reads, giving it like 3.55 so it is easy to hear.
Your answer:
2.44
